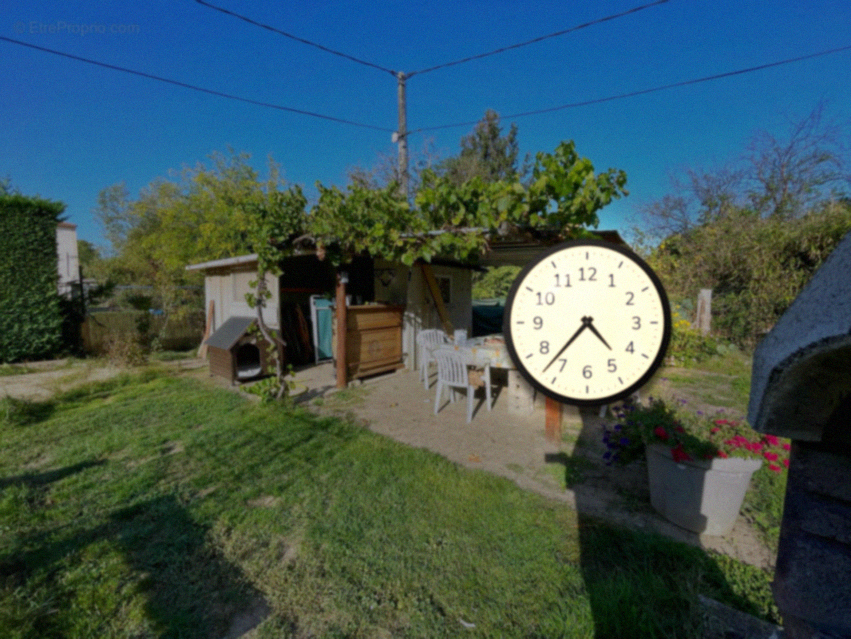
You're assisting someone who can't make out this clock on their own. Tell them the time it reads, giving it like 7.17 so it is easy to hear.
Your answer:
4.37
